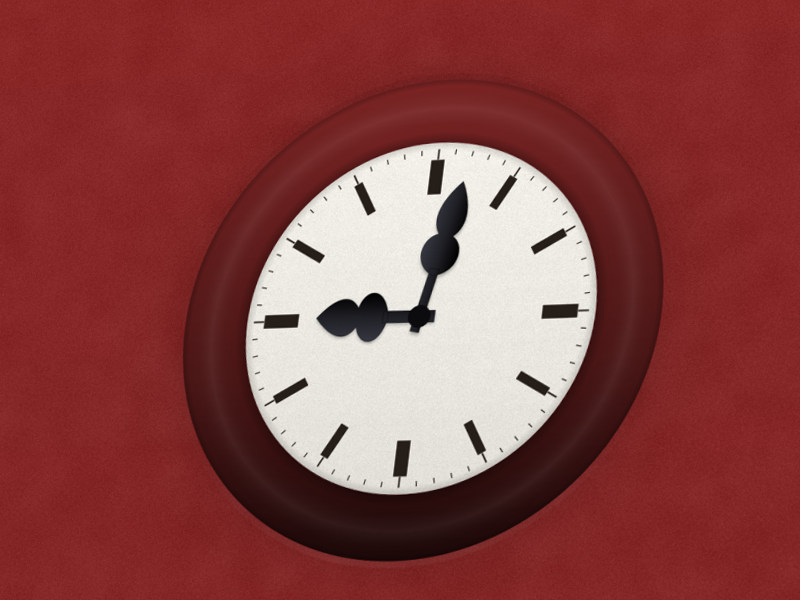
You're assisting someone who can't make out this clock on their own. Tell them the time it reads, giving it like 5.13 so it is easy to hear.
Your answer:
9.02
